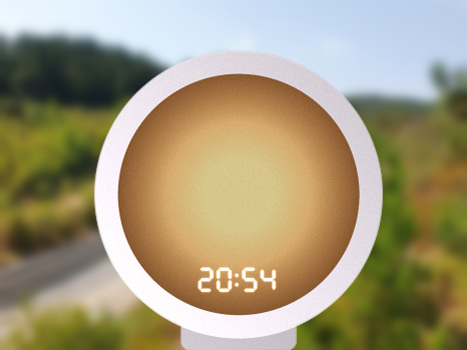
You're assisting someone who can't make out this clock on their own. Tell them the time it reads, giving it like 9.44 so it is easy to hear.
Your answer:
20.54
